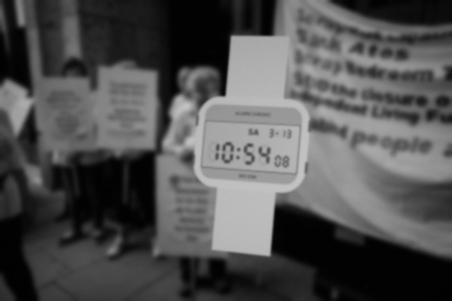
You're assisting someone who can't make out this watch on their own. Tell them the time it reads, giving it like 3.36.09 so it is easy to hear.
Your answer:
10.54.08
